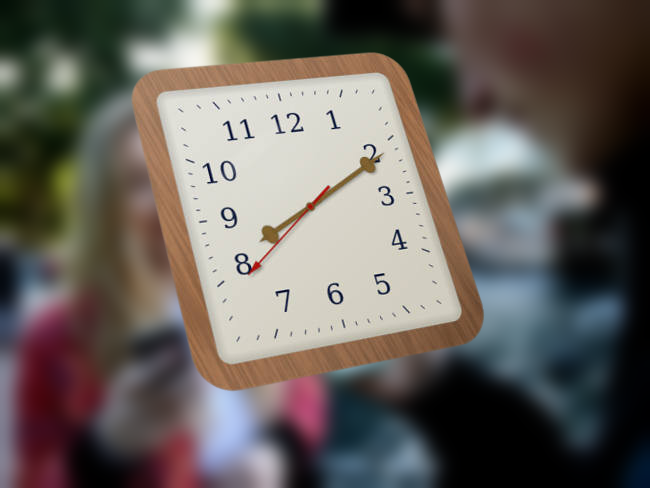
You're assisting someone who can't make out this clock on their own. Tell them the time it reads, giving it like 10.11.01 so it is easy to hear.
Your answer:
8.10.39
